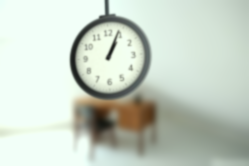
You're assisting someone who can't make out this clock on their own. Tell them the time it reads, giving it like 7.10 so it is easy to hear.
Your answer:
1.04
